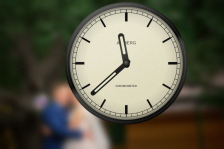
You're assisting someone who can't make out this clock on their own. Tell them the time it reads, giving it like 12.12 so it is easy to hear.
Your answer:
11.38
